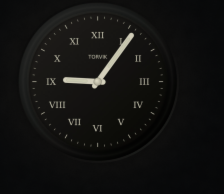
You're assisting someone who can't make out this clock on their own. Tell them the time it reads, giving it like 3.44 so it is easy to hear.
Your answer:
9.06
